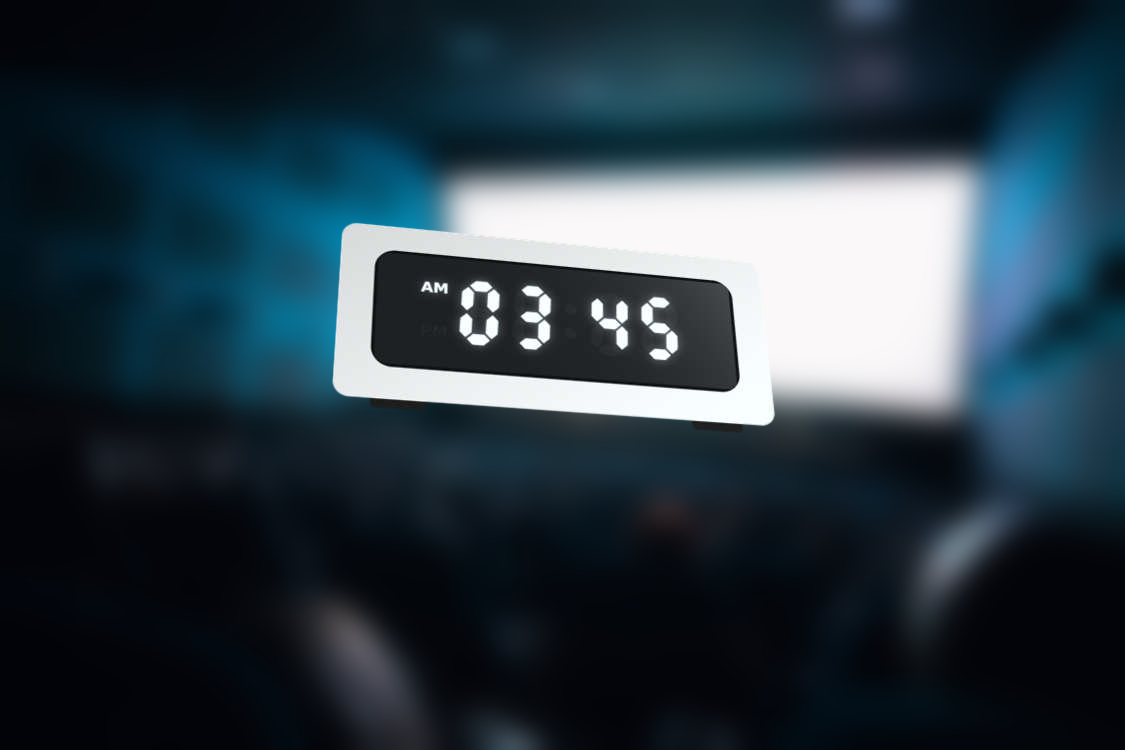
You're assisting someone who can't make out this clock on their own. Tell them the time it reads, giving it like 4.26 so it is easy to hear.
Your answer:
3.45
